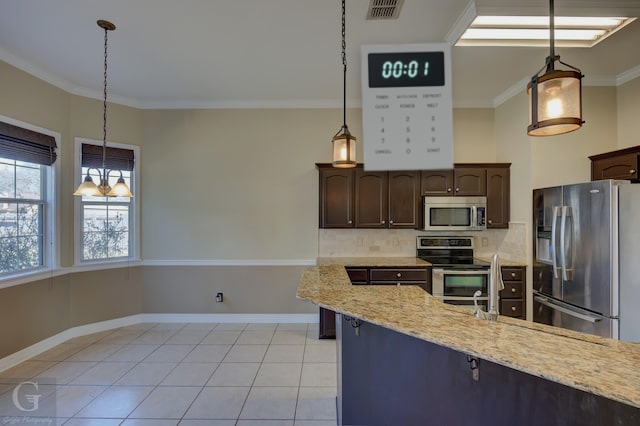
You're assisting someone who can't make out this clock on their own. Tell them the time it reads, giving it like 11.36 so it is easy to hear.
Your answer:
0.01
